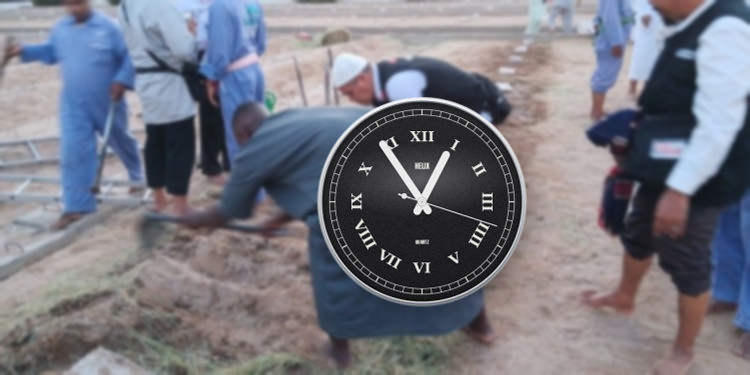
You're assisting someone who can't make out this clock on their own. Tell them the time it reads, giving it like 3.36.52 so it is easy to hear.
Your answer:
12.54.18
